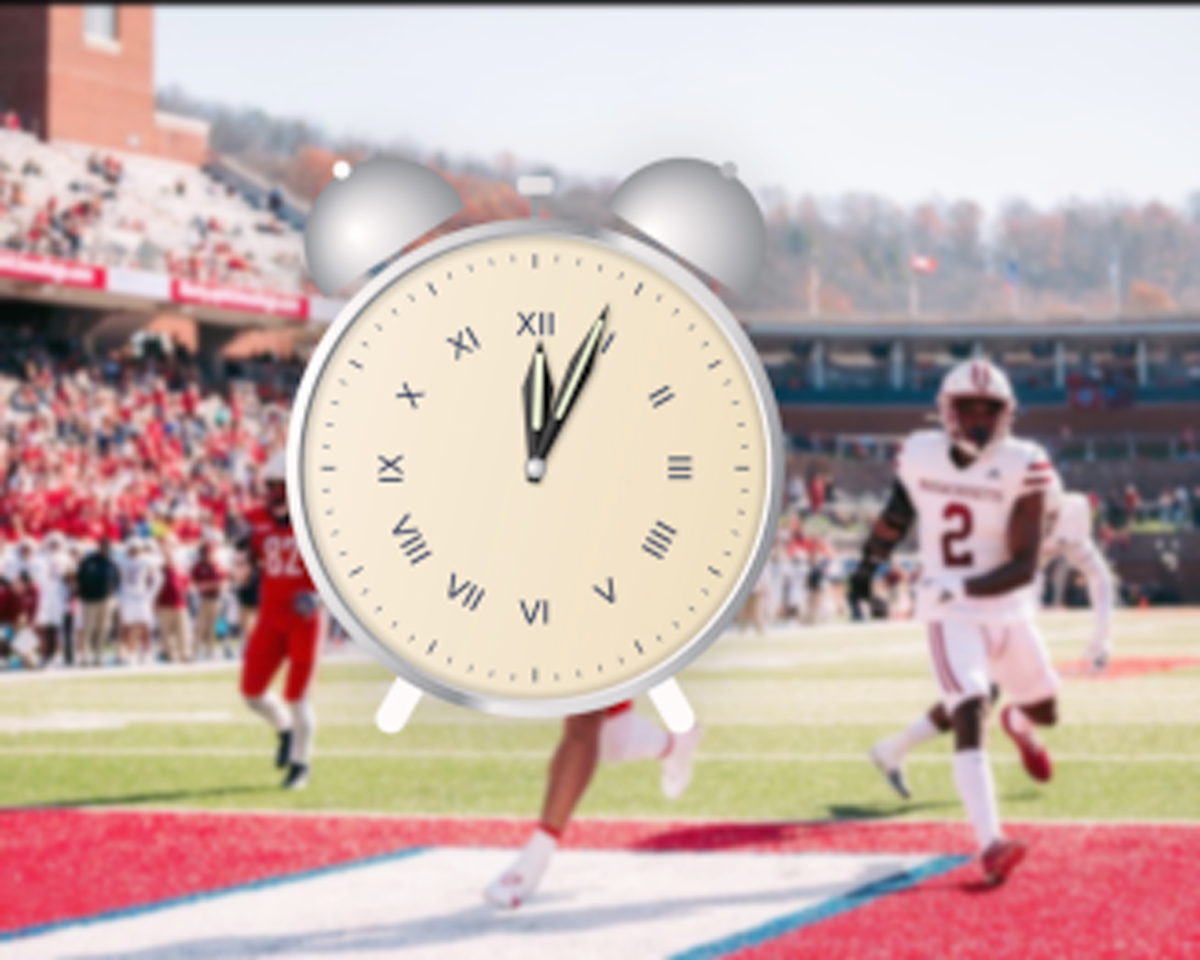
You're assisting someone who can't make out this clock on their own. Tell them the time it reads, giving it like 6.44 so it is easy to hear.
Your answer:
12.04
